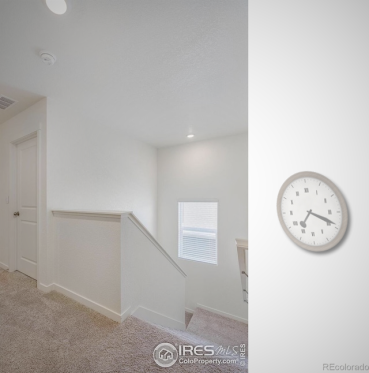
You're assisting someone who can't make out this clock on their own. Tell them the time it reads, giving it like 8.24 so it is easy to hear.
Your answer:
7.19
